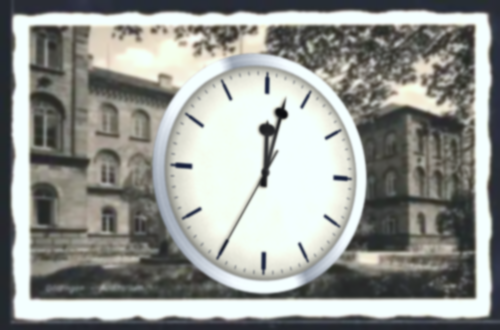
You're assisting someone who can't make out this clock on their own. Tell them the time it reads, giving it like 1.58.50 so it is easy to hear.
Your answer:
12.02.35
